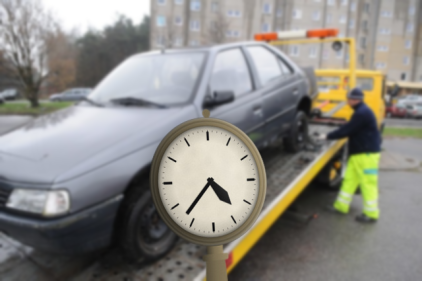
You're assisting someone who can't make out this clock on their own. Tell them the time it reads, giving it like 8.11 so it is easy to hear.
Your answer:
4.37
